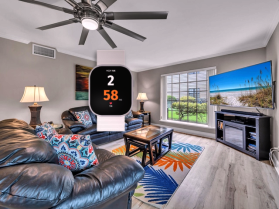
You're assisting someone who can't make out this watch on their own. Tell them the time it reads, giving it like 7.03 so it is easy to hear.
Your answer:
2.58
